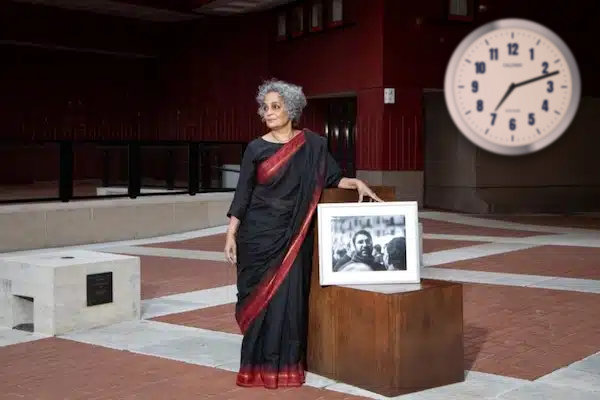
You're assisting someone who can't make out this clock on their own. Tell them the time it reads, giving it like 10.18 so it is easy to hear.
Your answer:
7.12
